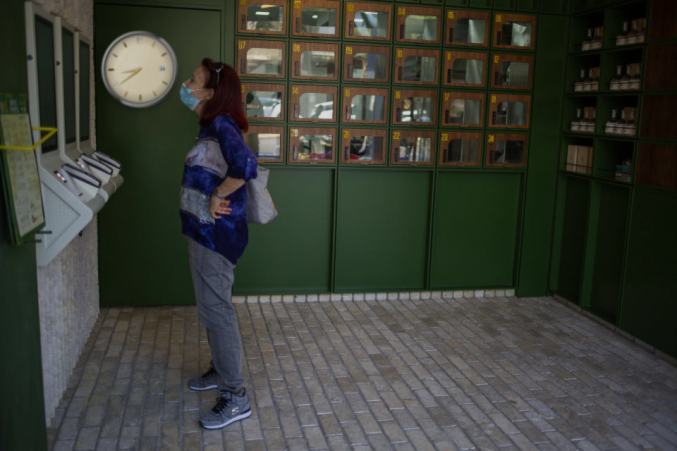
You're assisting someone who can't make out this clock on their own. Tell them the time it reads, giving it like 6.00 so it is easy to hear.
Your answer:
8.39
